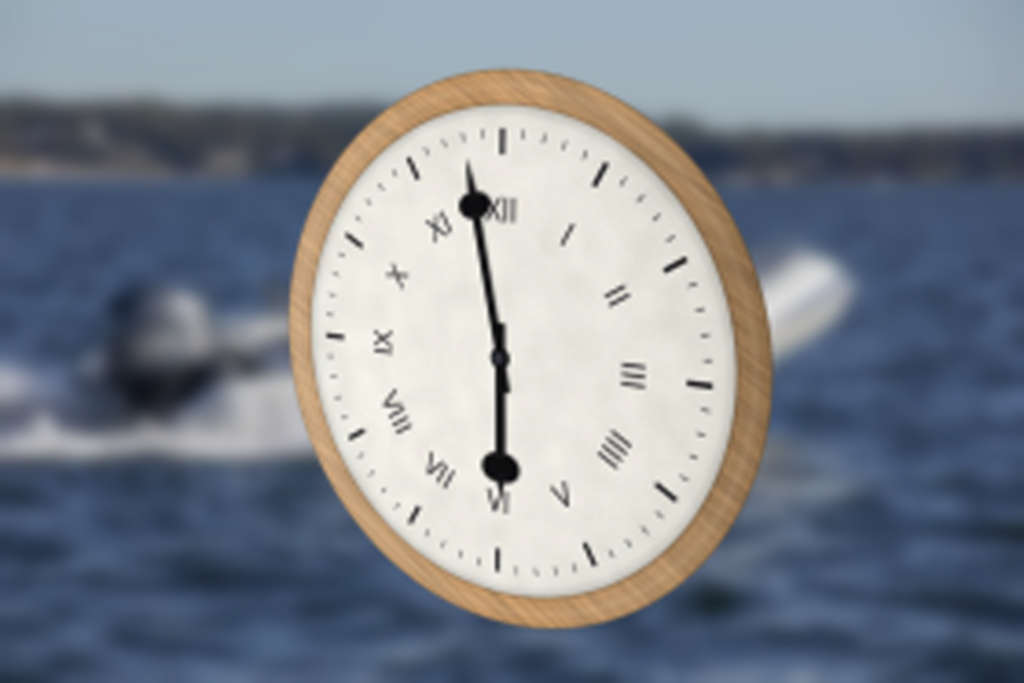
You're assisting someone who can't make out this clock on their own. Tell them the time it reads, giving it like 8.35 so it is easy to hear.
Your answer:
5.58
